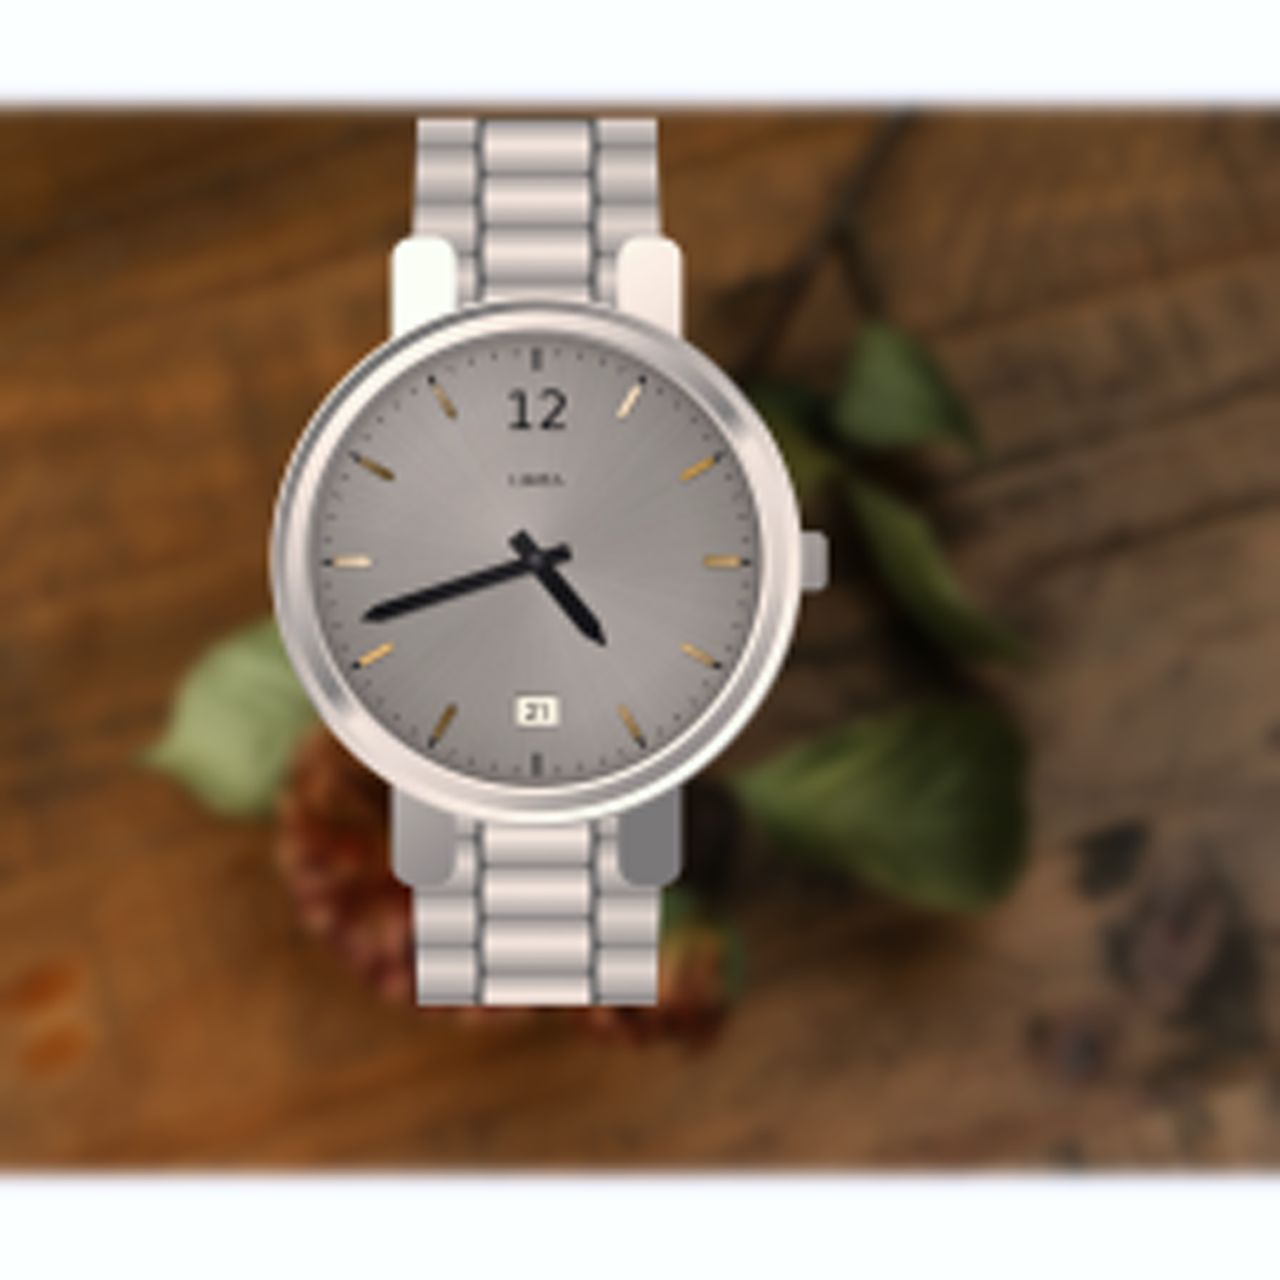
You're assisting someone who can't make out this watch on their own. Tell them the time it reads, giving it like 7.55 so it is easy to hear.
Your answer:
4.42
